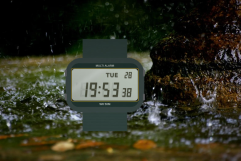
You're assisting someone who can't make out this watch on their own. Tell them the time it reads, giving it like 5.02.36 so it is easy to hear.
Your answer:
19.53.38
